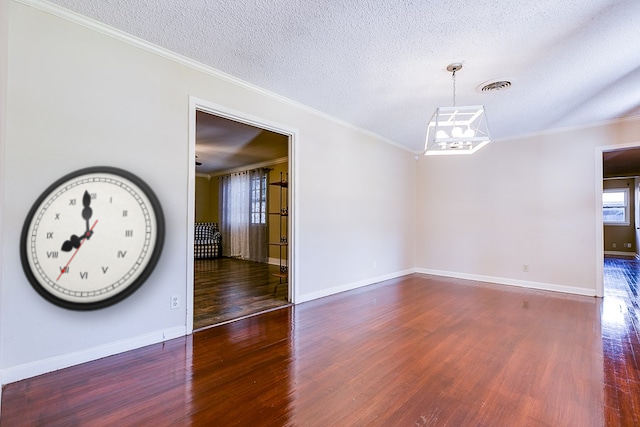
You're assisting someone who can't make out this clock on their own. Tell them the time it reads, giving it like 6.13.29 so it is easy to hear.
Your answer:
7.58.35
